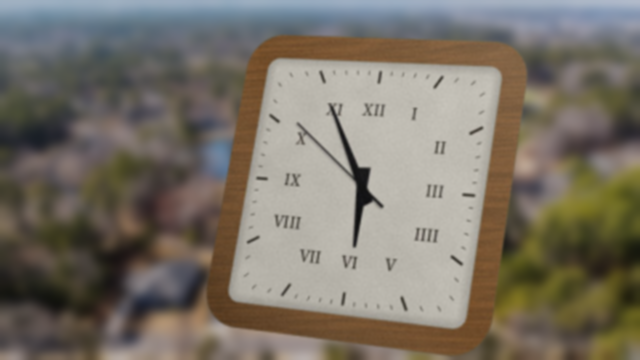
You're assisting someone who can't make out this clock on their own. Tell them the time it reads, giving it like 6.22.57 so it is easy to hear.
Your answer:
5.54.51
